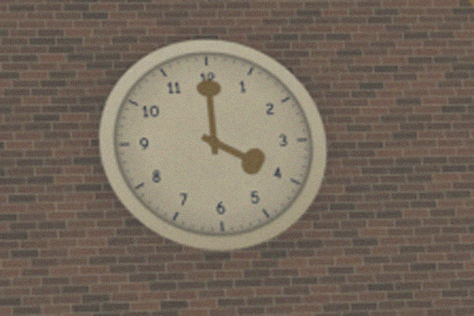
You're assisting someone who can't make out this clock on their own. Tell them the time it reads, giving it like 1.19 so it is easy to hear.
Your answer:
4.00
